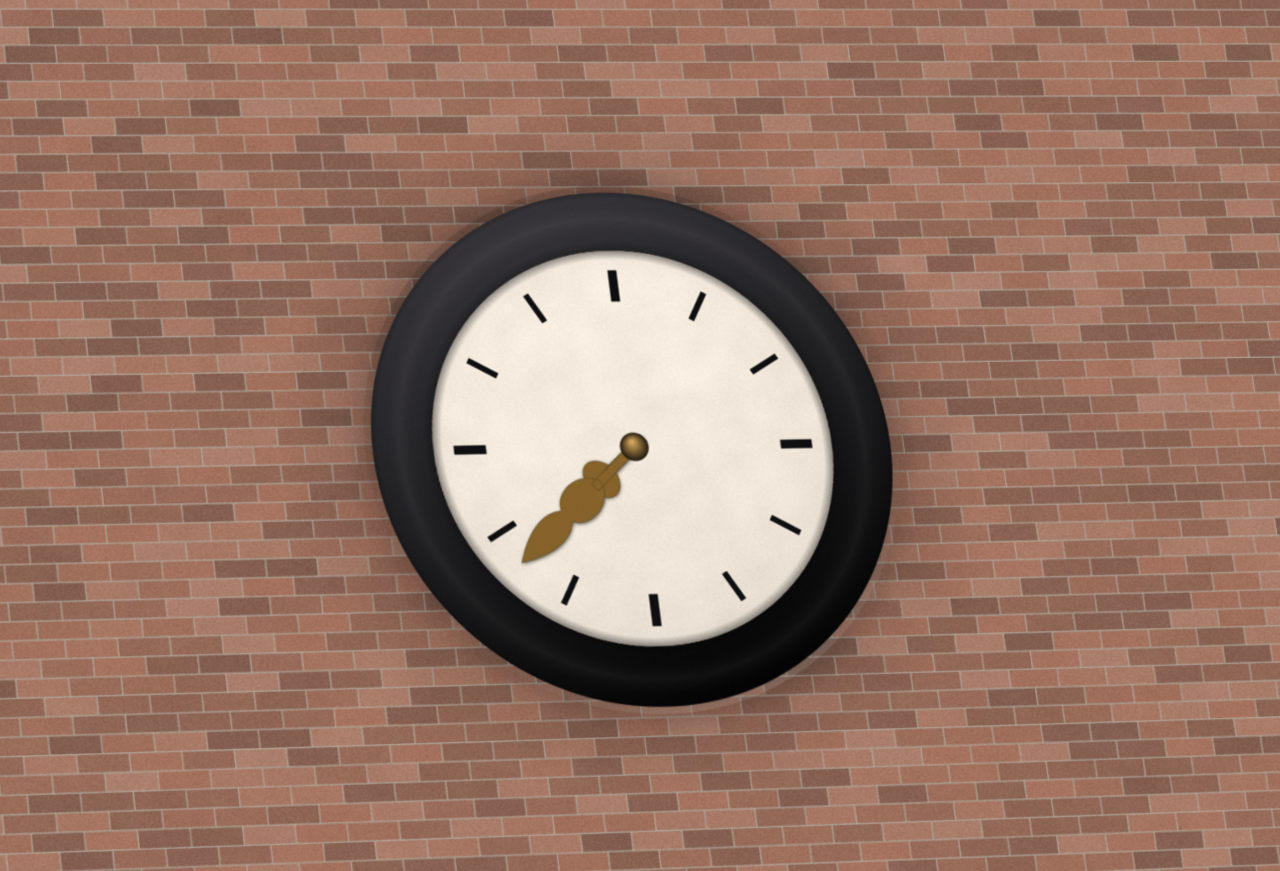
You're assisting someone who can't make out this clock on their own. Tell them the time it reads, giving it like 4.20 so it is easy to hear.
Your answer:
7.38
